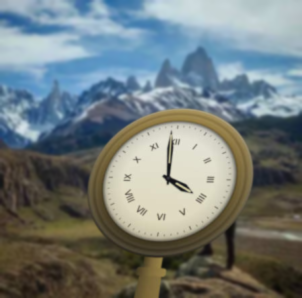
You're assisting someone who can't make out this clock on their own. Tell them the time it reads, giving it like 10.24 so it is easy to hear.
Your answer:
3.59
